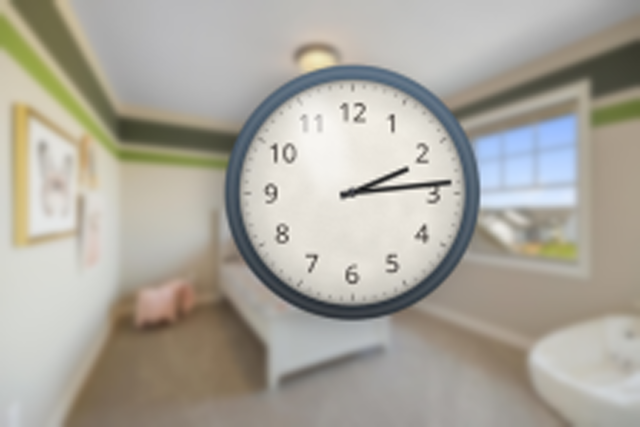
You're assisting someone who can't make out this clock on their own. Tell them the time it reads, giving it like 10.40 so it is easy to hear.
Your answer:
2.14
